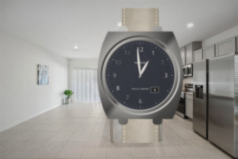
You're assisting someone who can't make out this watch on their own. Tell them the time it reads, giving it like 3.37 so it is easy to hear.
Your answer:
12.59
